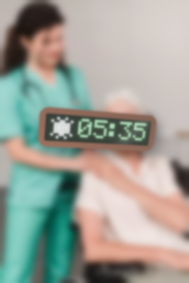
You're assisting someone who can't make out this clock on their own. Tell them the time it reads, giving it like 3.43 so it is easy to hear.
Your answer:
5.35
